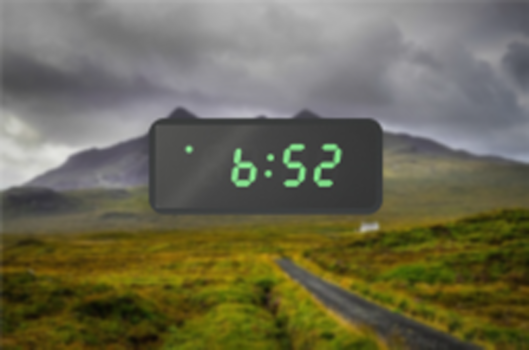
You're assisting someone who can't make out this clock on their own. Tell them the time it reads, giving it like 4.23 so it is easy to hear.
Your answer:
6.52
